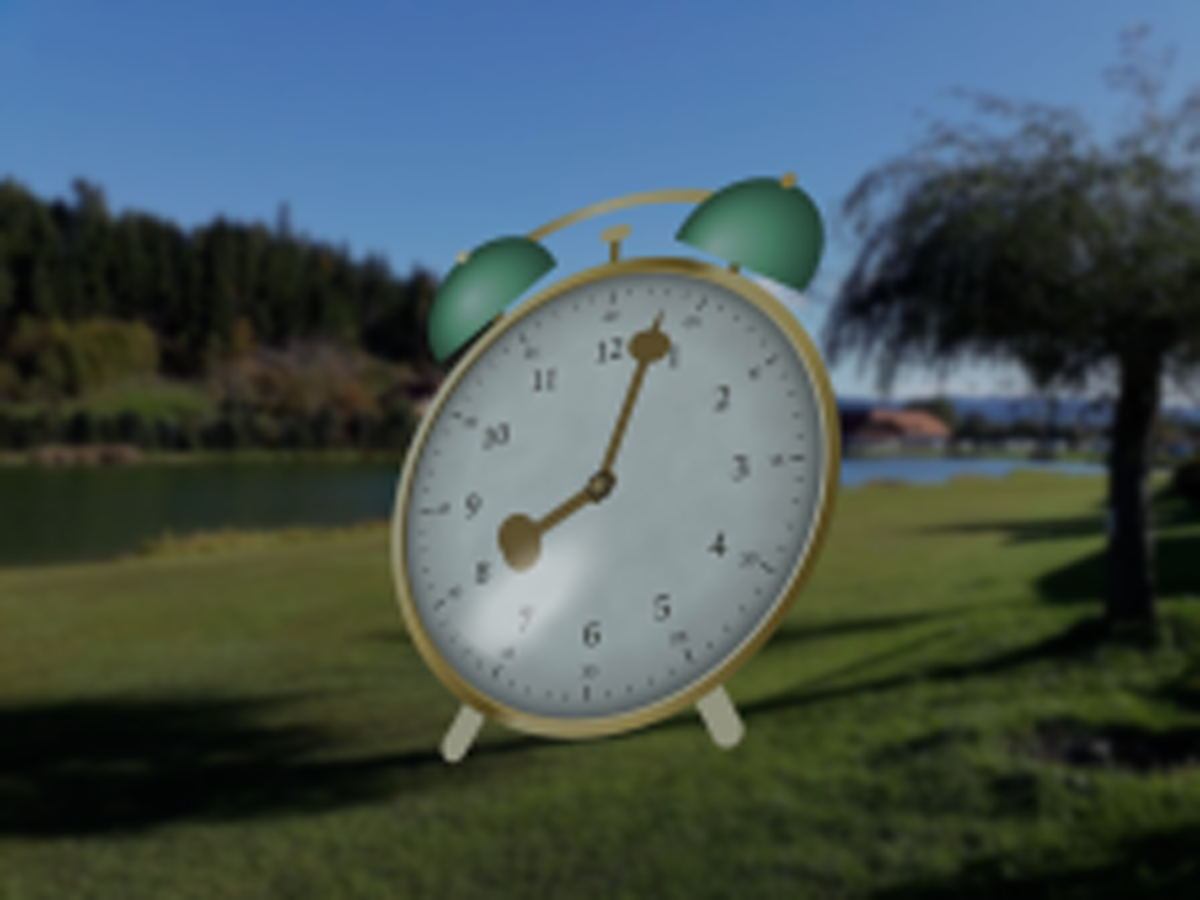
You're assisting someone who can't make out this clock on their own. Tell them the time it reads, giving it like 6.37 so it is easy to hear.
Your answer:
8.03
